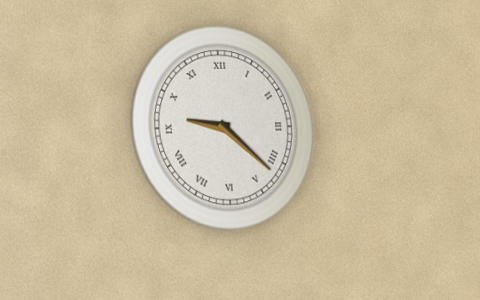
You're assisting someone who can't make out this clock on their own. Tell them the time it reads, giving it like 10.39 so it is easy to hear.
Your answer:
9.22
